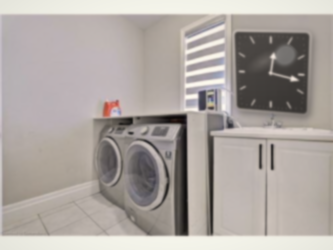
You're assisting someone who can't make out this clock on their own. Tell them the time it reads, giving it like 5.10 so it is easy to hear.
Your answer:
12.17
